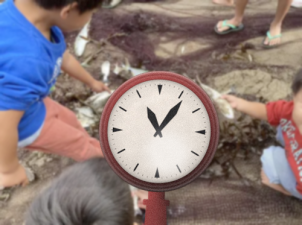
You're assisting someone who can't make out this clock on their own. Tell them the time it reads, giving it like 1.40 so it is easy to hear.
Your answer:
11.06
